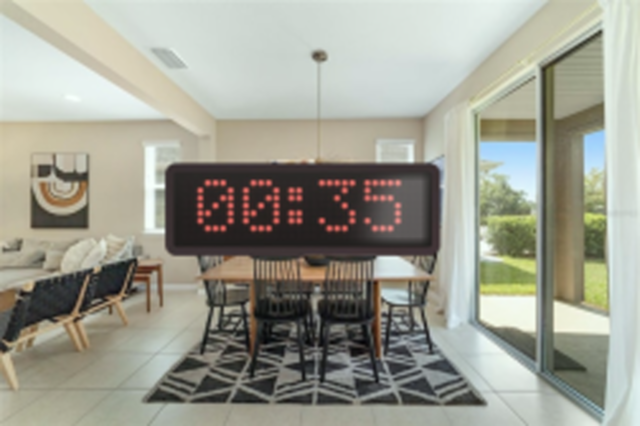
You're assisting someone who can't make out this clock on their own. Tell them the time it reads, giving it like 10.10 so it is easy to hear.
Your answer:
0.35
